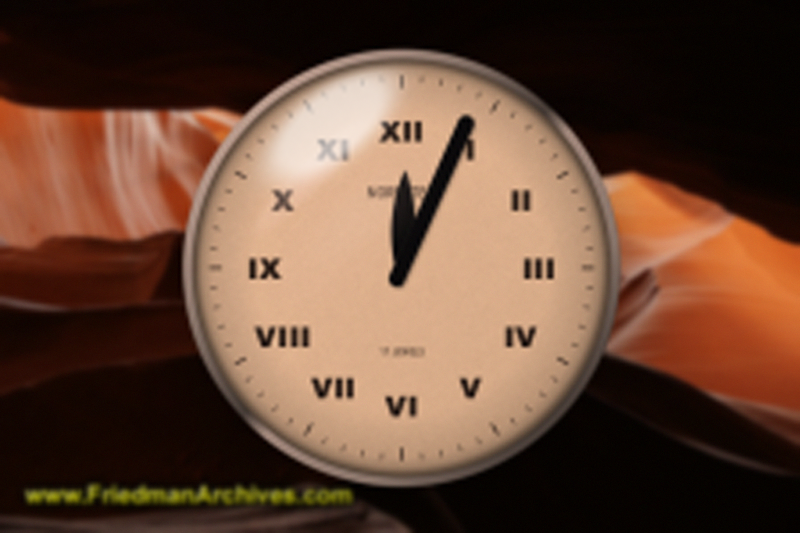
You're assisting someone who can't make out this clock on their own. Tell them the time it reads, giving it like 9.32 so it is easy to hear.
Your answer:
12.04
